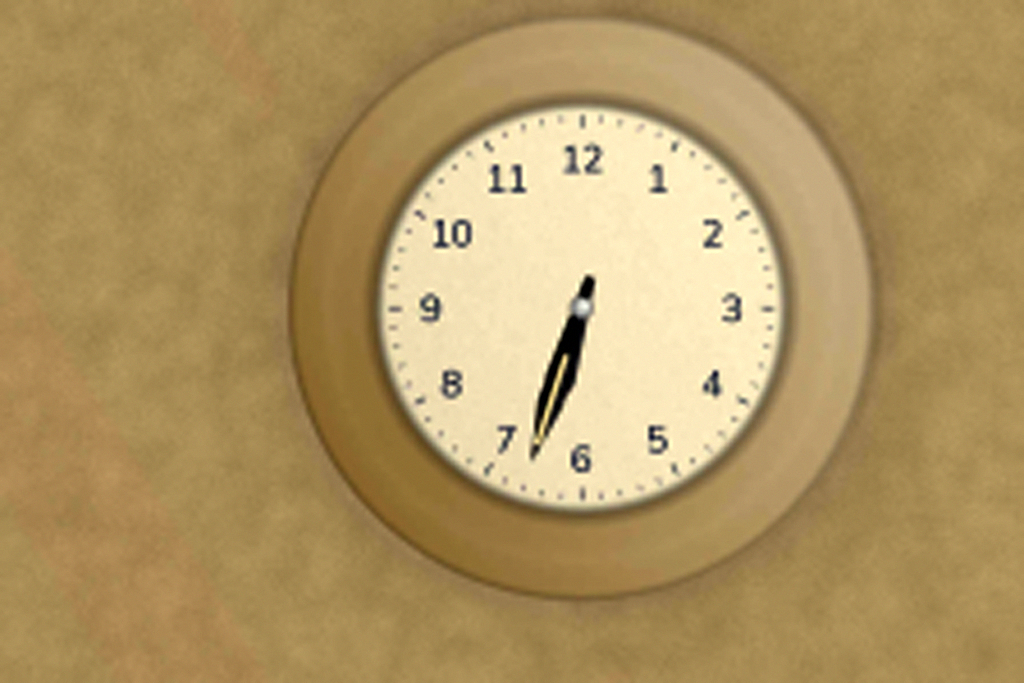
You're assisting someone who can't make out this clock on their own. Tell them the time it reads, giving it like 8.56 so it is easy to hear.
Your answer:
6.33
